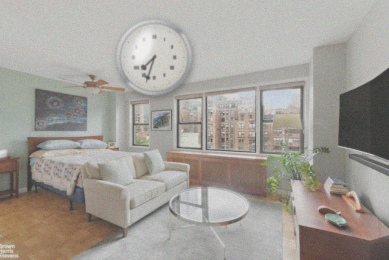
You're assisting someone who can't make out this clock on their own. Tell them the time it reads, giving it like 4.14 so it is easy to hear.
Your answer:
7.33
